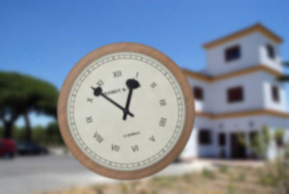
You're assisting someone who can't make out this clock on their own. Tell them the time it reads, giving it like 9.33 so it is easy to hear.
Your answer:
12.53
